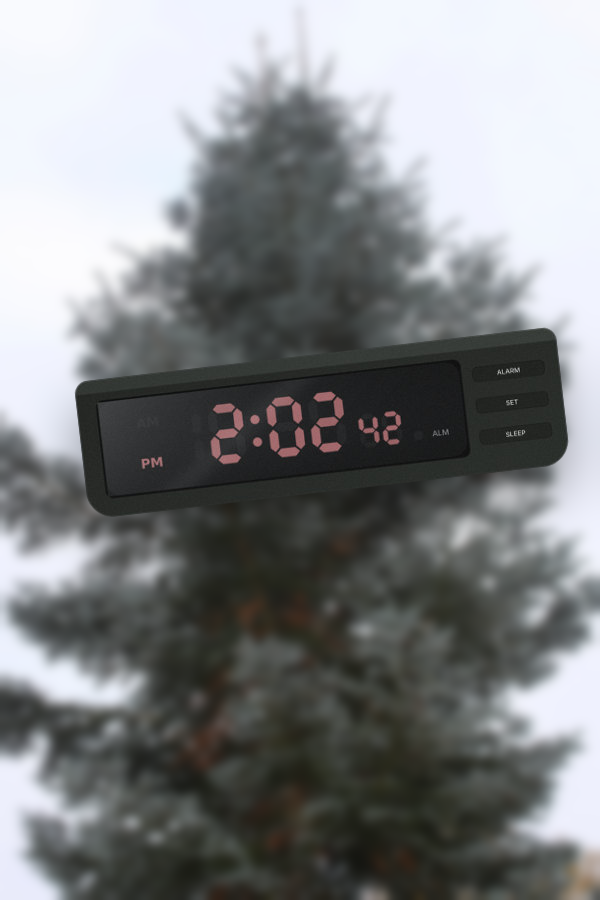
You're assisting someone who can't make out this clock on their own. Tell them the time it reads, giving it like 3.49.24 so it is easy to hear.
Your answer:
2.02.42
